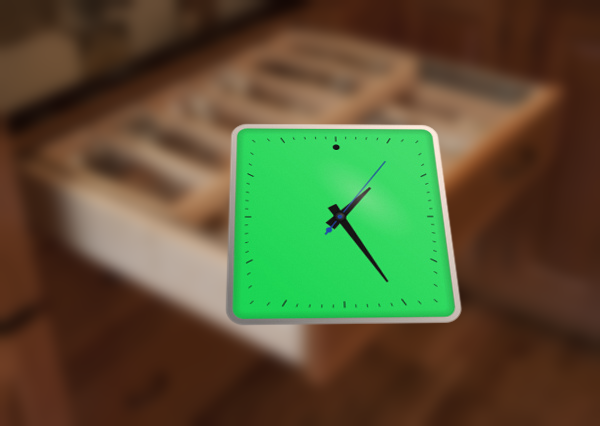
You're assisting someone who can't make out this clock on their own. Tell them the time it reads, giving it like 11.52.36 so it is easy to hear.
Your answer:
1.25.06
